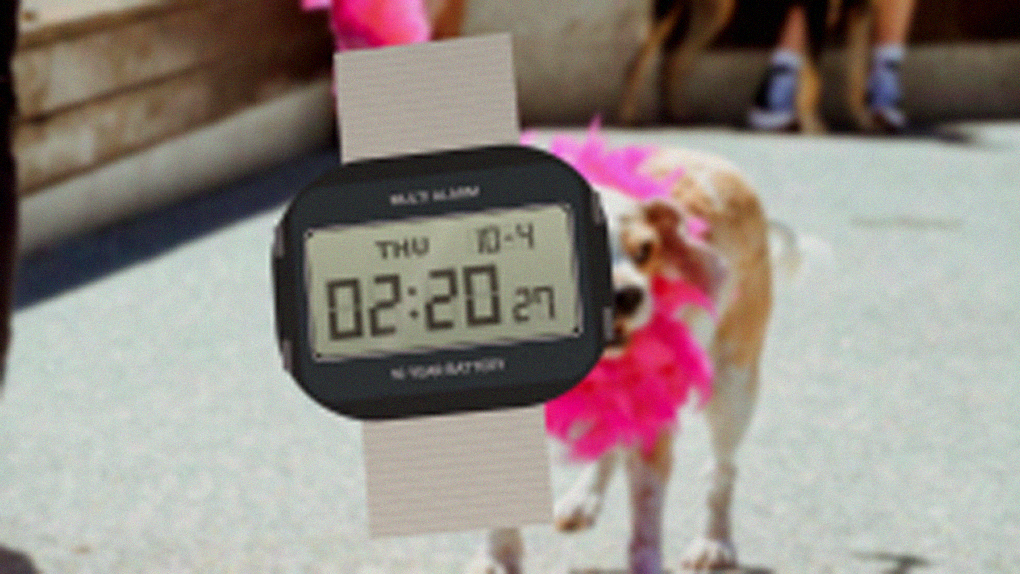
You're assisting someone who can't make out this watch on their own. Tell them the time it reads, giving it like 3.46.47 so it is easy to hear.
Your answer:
2.20.27
